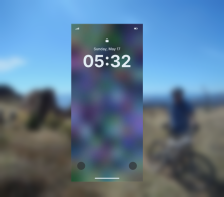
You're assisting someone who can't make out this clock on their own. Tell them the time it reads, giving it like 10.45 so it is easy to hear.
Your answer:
5.32
